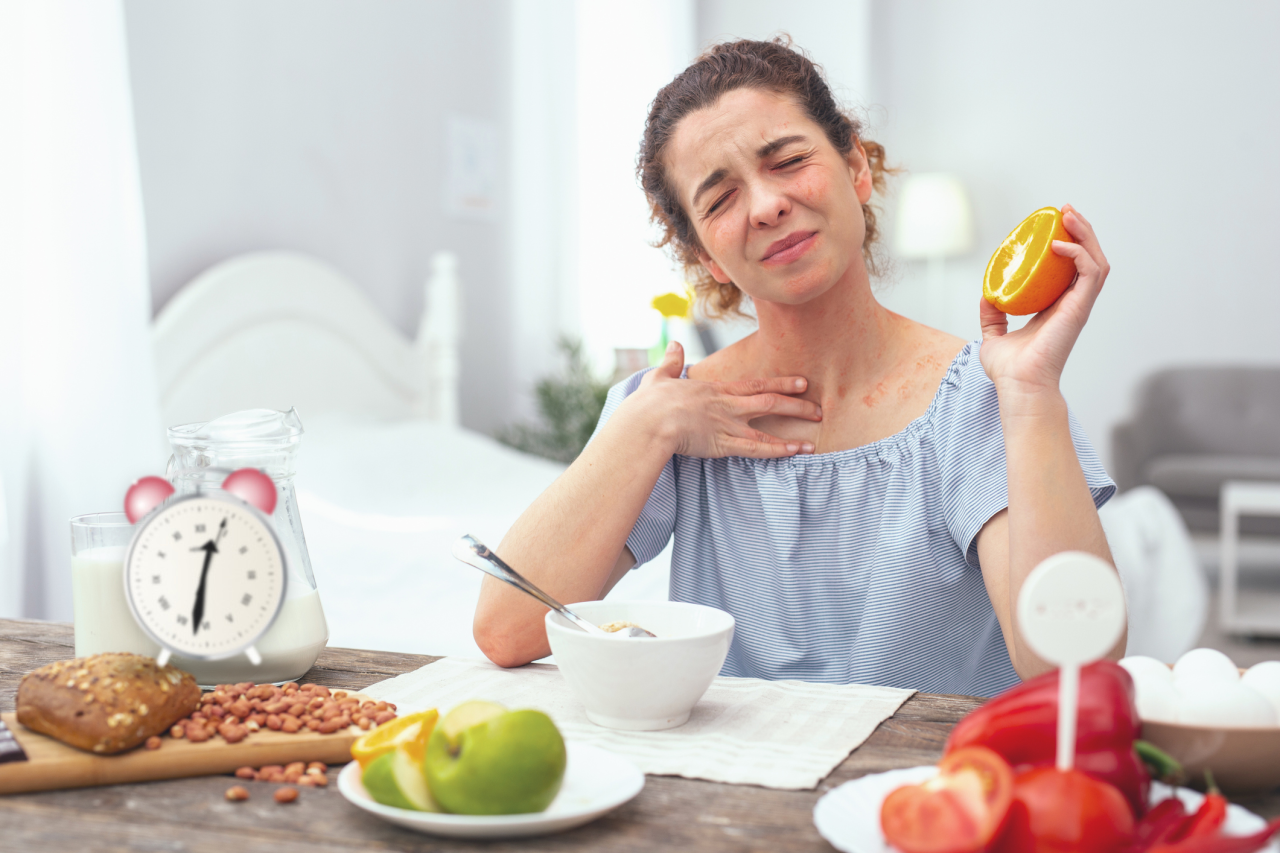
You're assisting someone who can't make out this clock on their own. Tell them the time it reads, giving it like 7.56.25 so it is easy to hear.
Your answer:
12.32.04
